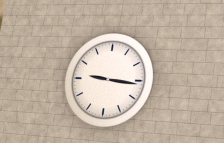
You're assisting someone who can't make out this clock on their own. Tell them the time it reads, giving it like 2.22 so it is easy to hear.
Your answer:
9.16
